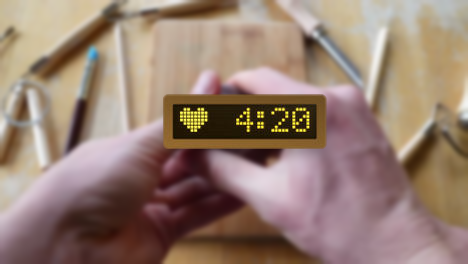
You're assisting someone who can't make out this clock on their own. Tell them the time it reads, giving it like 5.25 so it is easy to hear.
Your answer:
4.20
